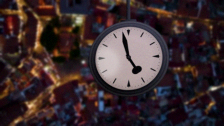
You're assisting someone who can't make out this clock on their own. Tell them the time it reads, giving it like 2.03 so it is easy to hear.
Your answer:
4.58
